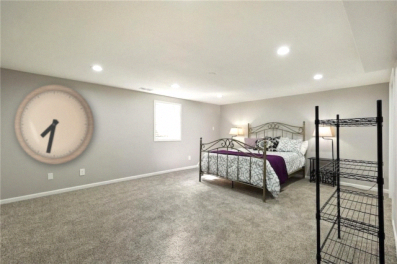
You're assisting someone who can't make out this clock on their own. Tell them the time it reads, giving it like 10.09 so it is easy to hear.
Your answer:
7.32
